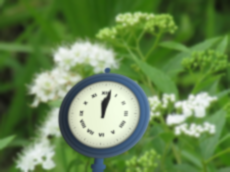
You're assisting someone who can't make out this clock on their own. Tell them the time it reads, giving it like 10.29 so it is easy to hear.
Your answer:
12.02
